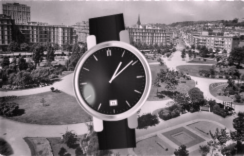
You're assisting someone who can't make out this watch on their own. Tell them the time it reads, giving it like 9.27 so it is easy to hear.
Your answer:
1.09
